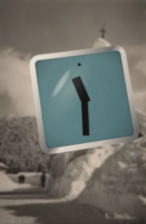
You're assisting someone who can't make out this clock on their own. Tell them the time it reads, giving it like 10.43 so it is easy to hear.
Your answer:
11.31
